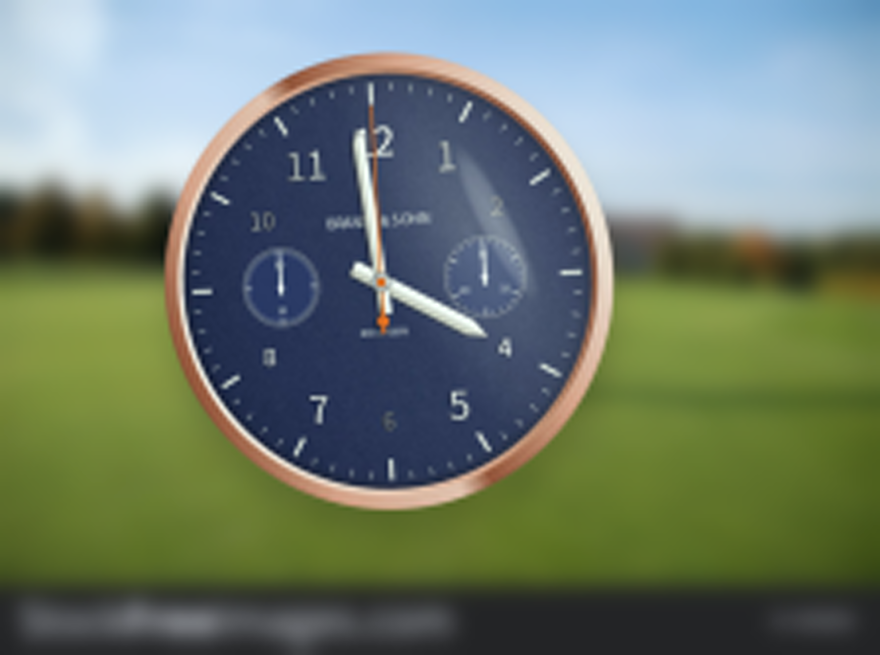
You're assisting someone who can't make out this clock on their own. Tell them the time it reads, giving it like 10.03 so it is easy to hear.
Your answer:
3.59
